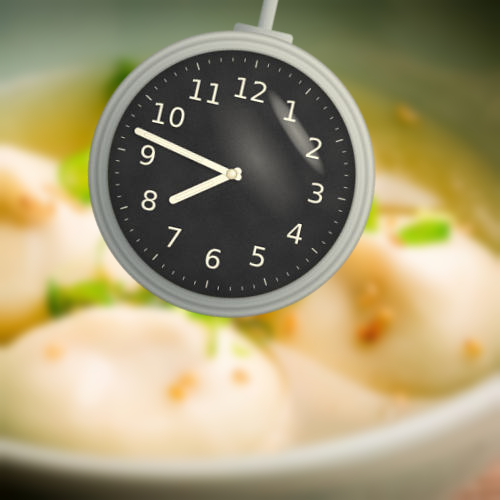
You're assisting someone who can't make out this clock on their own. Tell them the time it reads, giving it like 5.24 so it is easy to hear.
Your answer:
7.47
